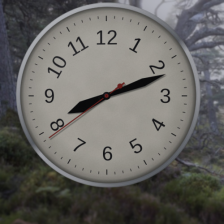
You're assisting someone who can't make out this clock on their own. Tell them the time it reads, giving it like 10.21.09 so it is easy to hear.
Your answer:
8.11.39
